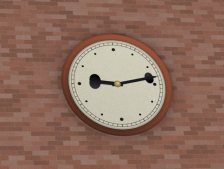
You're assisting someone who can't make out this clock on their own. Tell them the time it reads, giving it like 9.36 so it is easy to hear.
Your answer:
9.13
